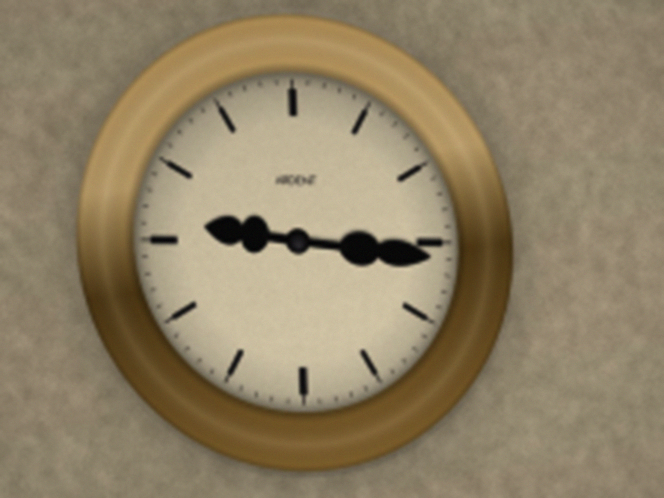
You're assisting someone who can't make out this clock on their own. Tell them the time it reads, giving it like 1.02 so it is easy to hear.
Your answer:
9.16
